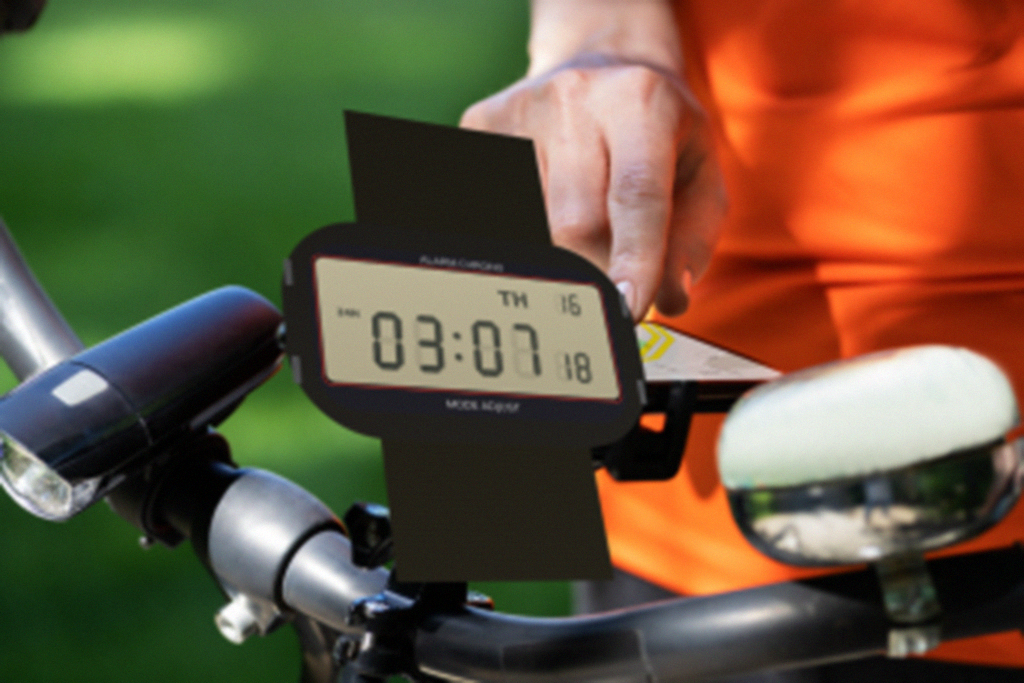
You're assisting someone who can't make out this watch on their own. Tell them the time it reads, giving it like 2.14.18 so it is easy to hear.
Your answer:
3.07.18
